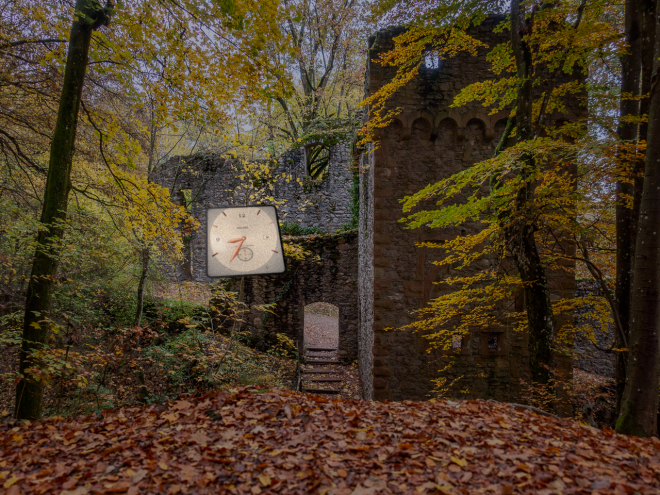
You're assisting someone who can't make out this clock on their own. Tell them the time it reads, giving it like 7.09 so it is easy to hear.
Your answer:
8.35
